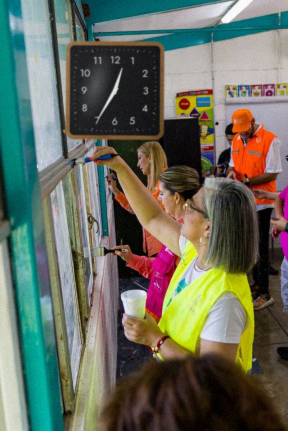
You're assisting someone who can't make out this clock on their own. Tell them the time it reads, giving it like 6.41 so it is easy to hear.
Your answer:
12.35
